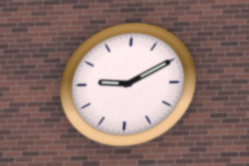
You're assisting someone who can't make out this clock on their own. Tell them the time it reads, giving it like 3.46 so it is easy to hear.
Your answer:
9.10
